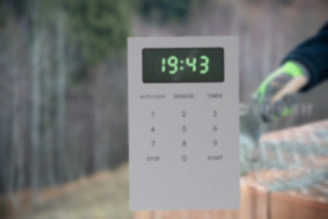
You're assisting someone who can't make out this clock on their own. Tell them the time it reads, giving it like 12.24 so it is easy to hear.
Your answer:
19.43
